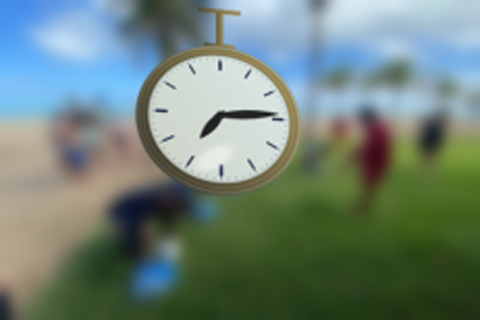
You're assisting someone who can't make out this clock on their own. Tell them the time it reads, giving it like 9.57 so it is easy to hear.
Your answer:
7.14
